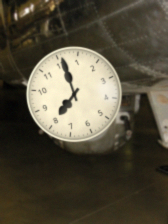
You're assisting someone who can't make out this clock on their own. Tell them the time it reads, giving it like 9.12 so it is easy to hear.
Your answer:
8.01
